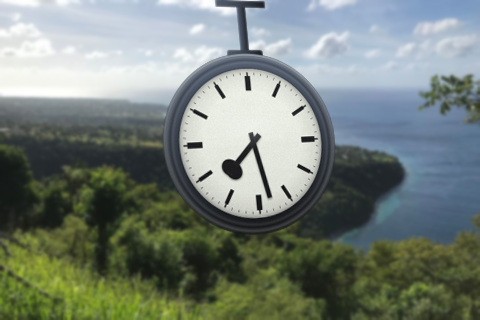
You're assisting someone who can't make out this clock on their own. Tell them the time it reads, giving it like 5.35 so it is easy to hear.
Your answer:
7.28
